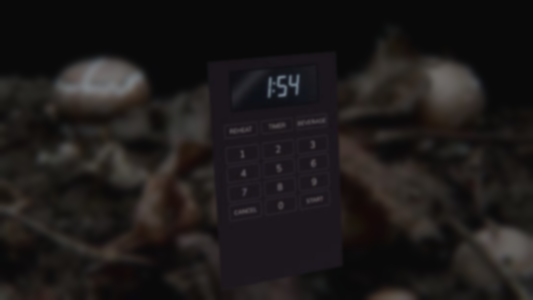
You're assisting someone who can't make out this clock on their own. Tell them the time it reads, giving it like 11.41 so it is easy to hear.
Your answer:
1.54
